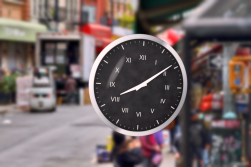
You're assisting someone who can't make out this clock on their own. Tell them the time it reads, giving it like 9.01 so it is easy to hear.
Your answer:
8.09
